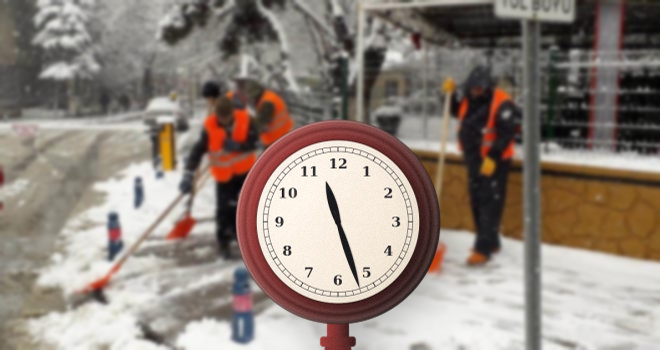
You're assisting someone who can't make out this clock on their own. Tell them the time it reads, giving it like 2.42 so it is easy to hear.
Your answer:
11.27
